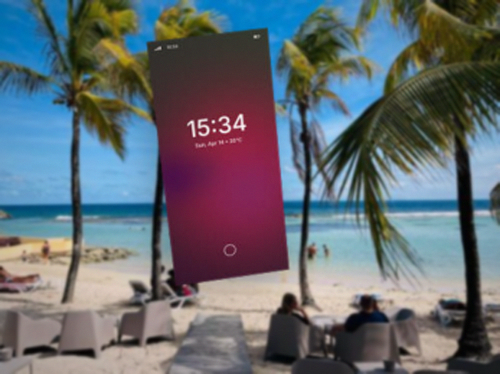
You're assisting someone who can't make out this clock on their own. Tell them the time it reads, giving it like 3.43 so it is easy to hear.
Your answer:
15.34
